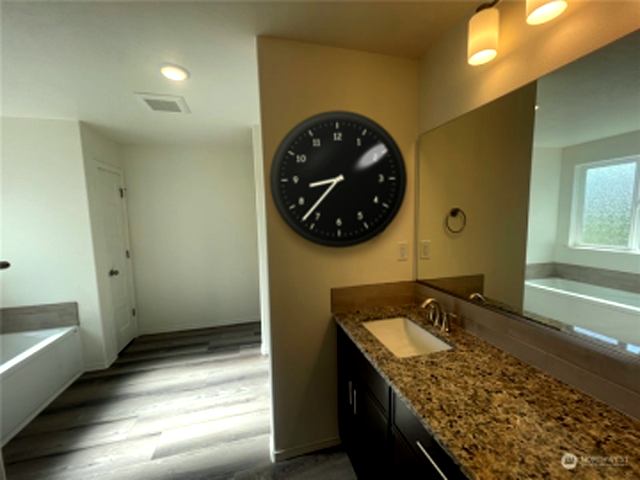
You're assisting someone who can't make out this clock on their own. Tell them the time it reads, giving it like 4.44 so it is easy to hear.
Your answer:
8.37
